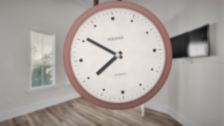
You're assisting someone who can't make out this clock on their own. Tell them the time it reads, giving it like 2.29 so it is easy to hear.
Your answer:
7.51
